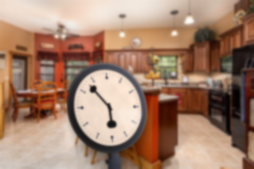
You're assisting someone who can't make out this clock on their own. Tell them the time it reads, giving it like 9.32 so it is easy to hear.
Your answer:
5.53
